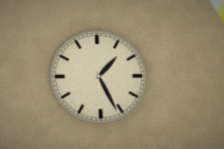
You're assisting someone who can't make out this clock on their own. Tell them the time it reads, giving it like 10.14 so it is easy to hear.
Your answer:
1.26
